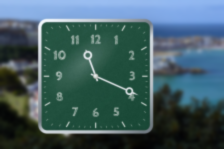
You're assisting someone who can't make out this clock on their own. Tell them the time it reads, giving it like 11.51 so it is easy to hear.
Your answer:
11.19
